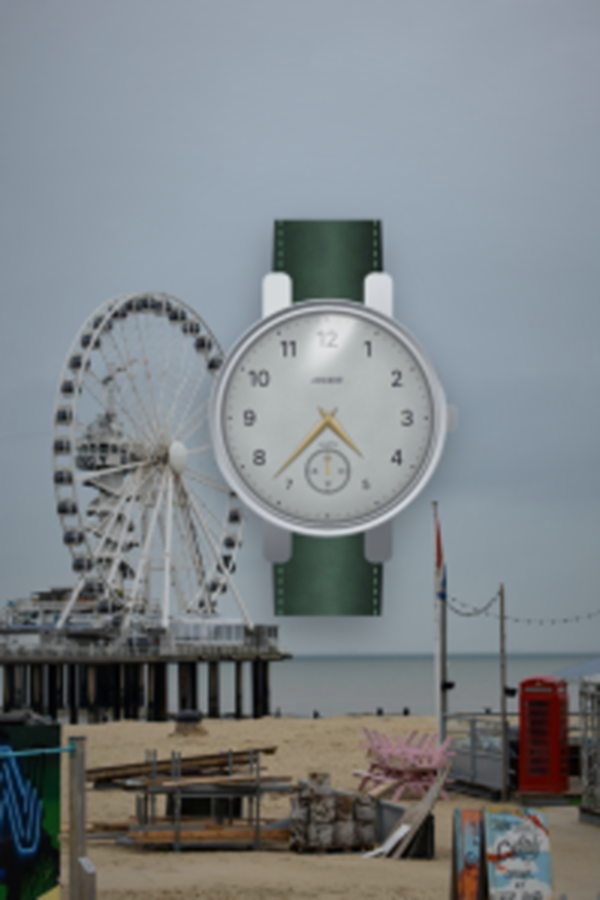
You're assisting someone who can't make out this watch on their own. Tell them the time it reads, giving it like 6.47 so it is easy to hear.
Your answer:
4.37
